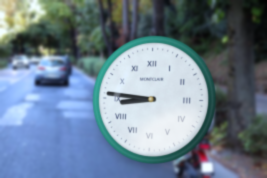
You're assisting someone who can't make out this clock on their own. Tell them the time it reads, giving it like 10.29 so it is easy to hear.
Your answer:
8.46
